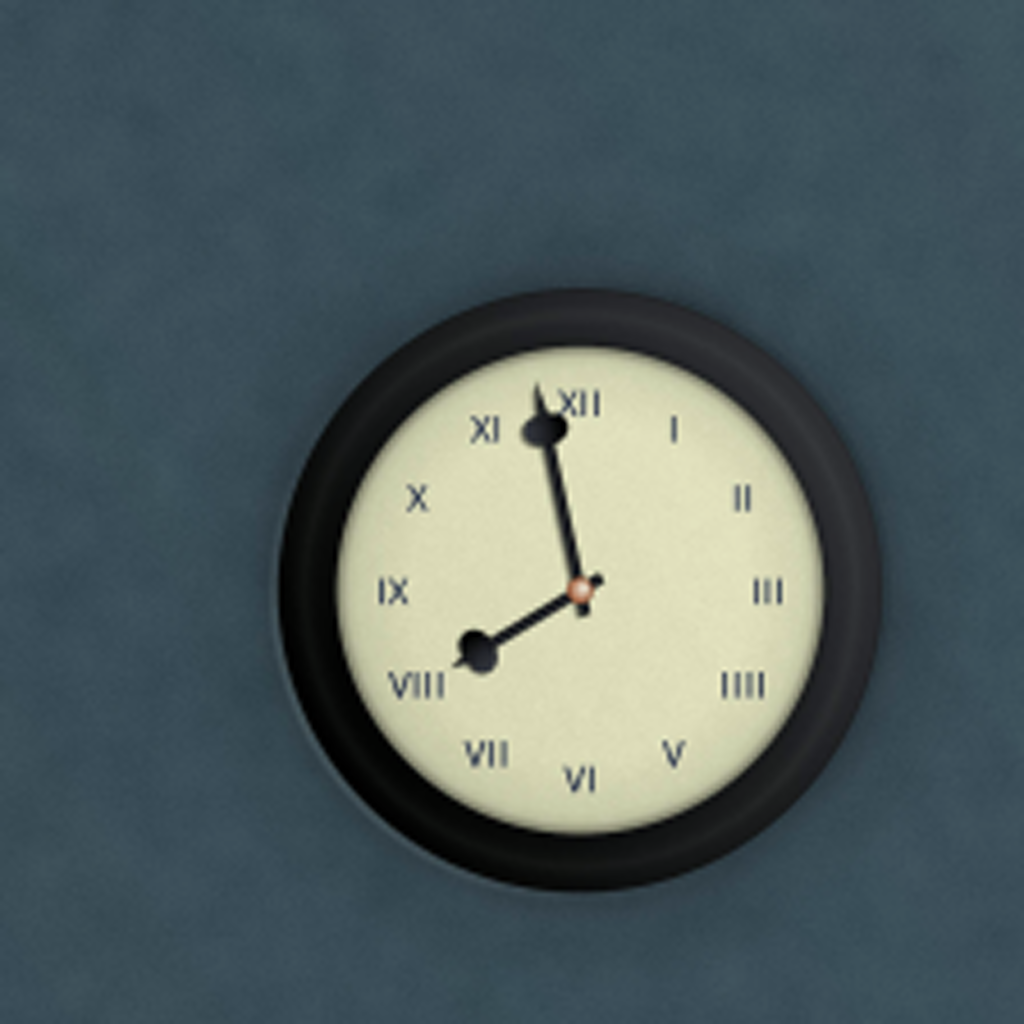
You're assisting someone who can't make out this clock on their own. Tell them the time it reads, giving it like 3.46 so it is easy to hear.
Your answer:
7.58
